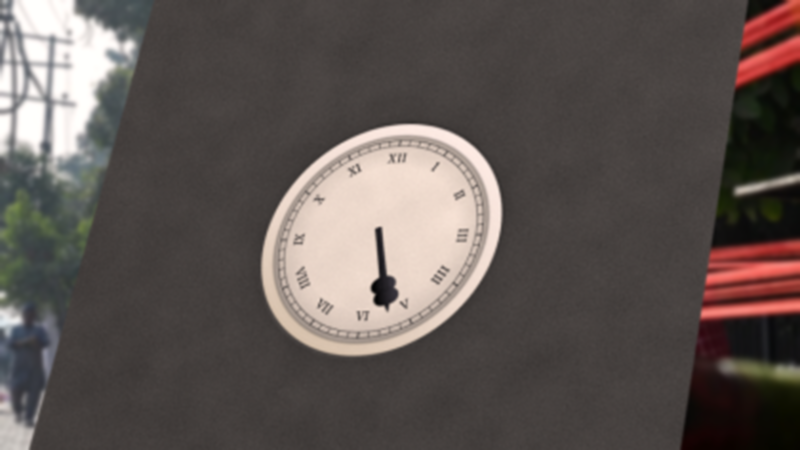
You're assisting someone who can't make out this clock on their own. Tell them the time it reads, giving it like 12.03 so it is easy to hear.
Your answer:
5.27
